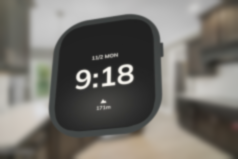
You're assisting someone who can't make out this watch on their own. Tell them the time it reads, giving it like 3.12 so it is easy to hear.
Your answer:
9.18
